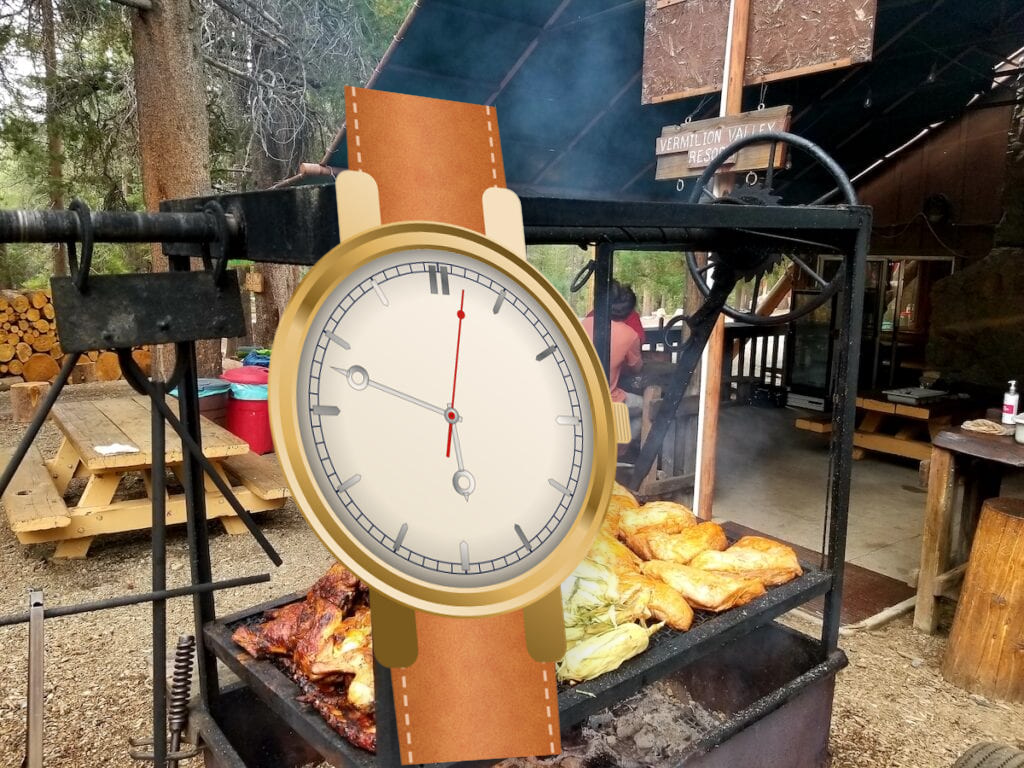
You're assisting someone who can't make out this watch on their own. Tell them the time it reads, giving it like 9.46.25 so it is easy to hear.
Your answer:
5.48.02
